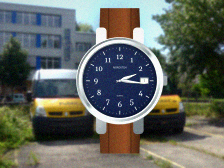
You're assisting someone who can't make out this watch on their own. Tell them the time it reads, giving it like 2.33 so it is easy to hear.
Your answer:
2.16
